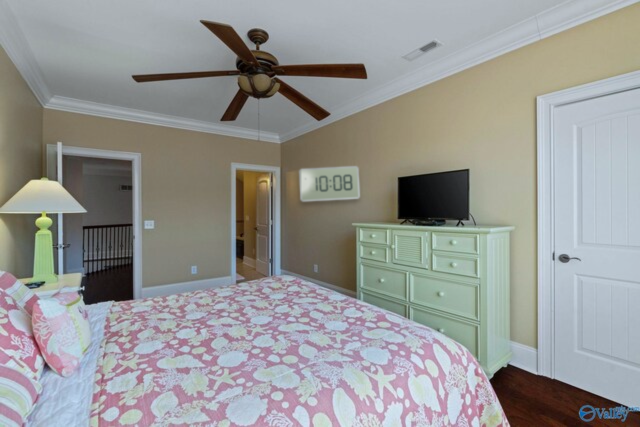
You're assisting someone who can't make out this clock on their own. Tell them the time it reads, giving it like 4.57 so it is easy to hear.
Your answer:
10.08
